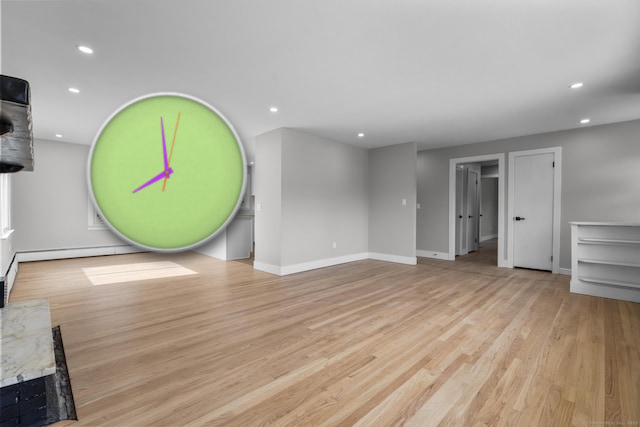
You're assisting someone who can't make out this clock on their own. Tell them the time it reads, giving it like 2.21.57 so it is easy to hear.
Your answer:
7.59.02
